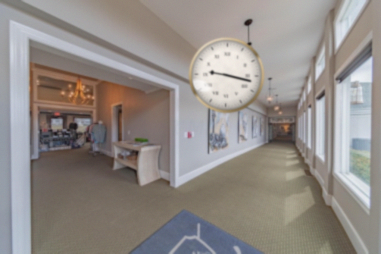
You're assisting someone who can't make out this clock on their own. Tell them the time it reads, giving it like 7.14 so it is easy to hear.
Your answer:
9.17
